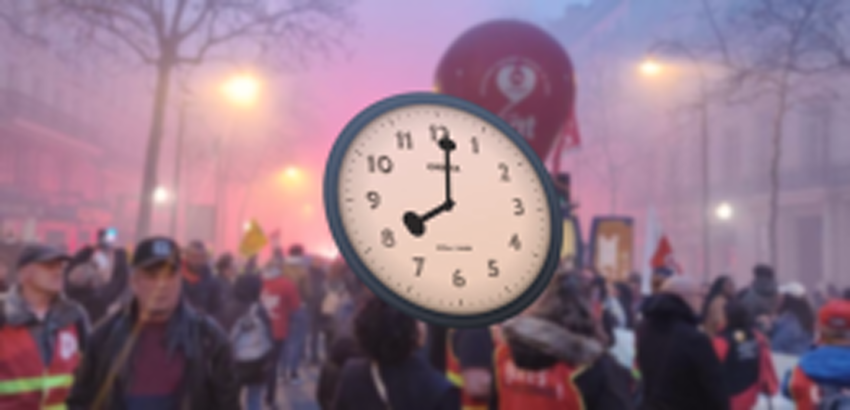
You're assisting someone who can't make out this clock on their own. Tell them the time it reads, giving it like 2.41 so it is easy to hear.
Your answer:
8.01
